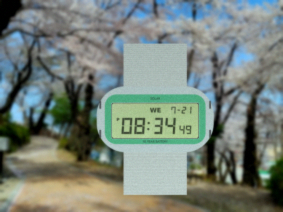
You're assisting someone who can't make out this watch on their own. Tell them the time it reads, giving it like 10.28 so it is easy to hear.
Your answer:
8.34
